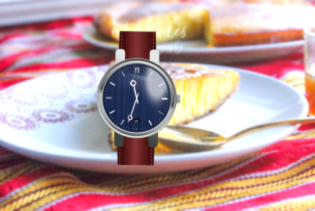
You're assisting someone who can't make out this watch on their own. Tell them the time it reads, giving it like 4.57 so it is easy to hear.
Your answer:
11.33
